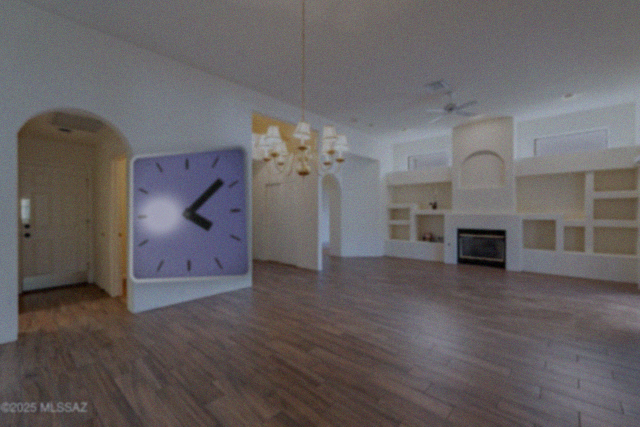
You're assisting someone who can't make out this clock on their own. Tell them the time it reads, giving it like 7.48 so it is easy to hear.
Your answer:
4.08
